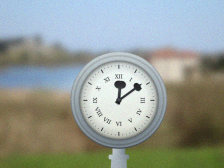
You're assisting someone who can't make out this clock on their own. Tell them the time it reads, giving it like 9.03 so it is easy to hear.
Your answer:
12.09
